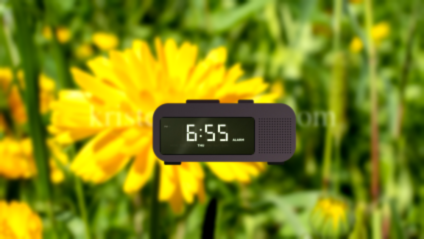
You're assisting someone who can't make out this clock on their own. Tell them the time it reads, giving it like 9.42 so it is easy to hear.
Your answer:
6.55
